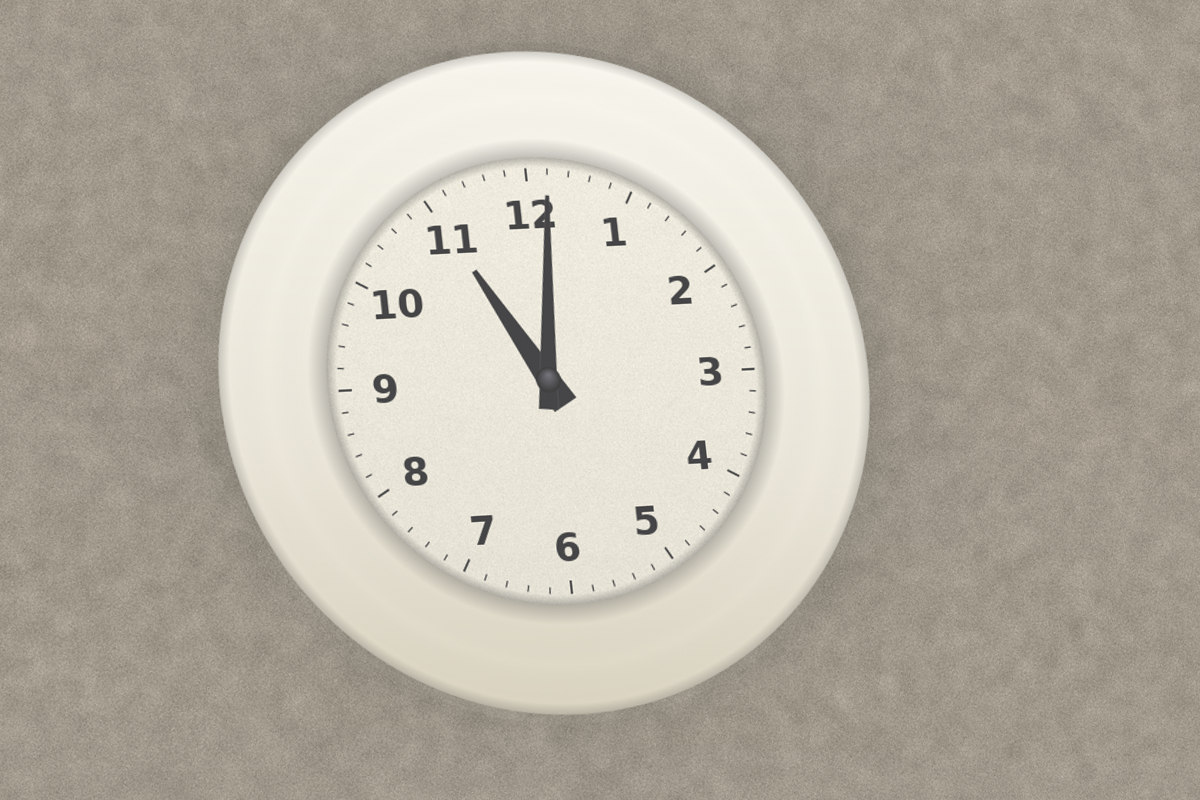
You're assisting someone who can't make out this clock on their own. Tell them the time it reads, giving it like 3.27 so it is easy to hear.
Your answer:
11.01
